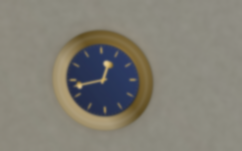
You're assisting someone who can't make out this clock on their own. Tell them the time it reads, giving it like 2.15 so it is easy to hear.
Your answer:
12.43
